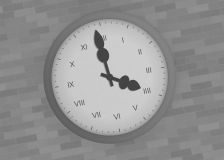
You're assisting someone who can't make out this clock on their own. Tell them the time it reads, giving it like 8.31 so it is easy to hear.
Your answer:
3.59
